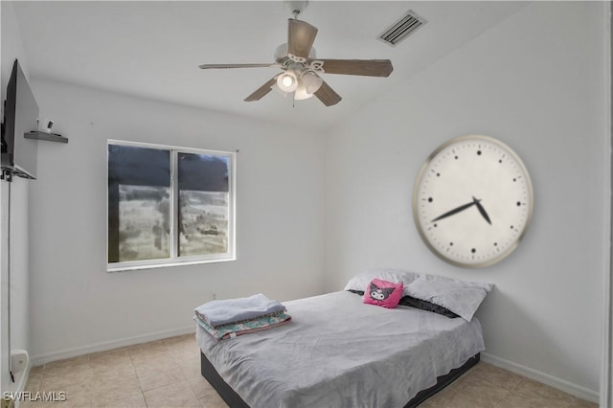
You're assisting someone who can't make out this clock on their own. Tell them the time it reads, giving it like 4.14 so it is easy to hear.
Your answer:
4.41
